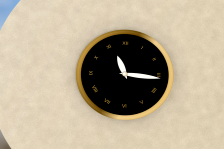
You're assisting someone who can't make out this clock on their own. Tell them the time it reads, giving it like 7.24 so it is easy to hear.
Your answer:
11.16
